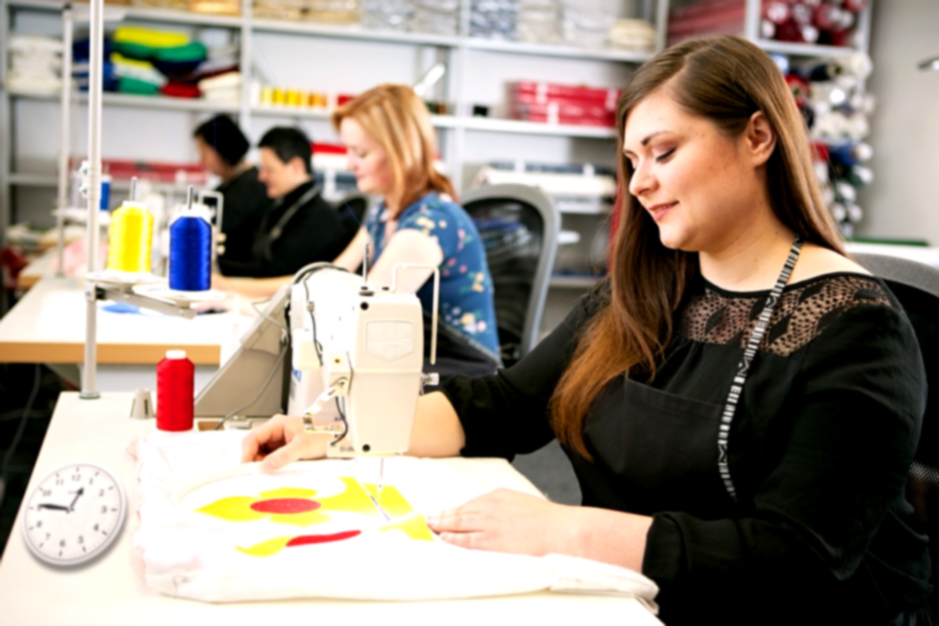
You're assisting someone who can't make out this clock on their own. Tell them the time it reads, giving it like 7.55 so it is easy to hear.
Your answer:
12.46
